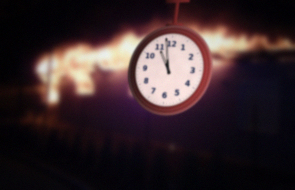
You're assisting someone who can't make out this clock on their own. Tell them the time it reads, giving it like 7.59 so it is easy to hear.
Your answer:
10.58
